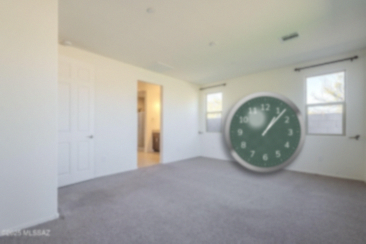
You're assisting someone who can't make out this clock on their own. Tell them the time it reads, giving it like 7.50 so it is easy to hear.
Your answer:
1.07
